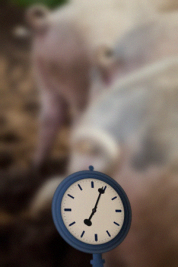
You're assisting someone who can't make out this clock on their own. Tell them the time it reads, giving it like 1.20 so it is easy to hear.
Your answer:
7.04
